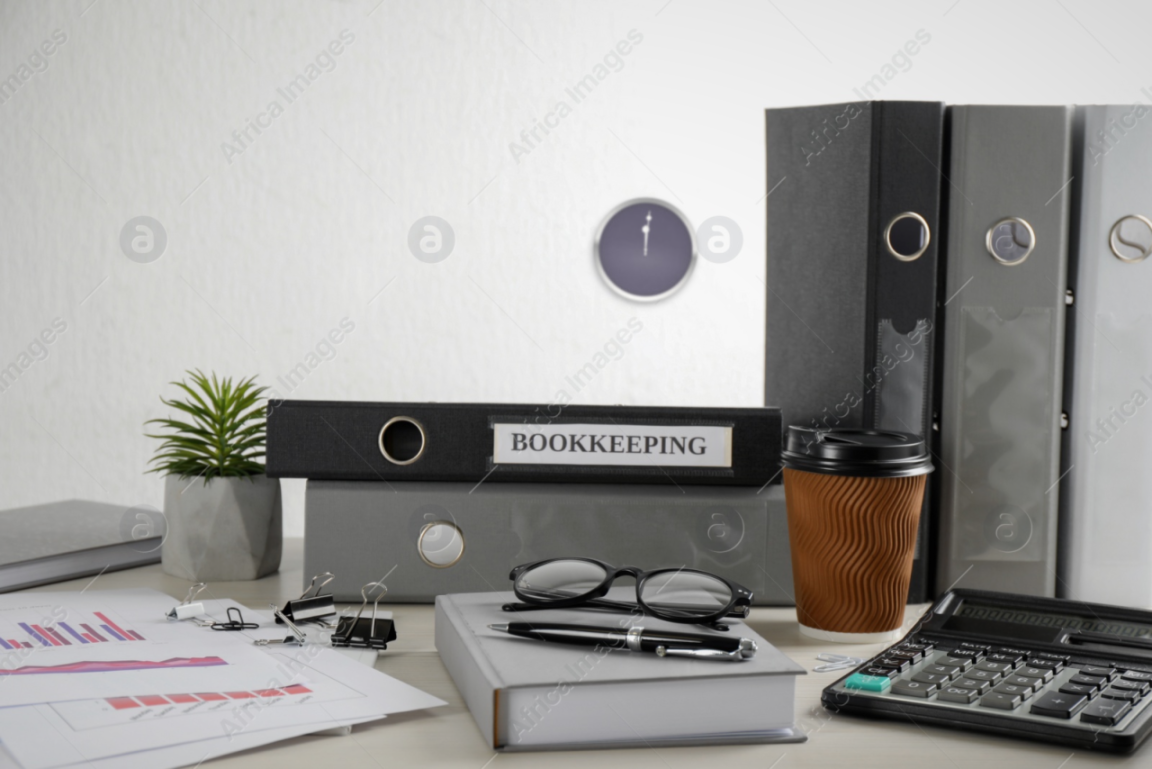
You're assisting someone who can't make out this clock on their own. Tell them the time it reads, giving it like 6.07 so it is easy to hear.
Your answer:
12.01
